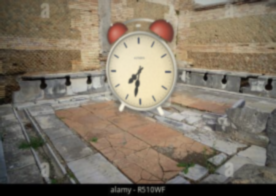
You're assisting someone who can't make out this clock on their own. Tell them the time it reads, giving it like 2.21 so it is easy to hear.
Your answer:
7.32
